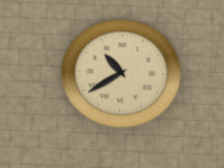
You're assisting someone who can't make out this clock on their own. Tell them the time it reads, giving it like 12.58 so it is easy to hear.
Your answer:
10.39
